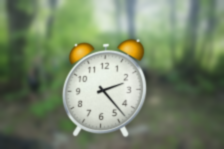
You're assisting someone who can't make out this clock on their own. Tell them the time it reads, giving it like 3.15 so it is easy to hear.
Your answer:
2.23
